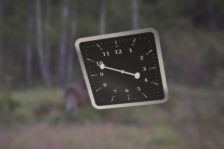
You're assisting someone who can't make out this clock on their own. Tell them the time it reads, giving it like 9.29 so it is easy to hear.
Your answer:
3.49
